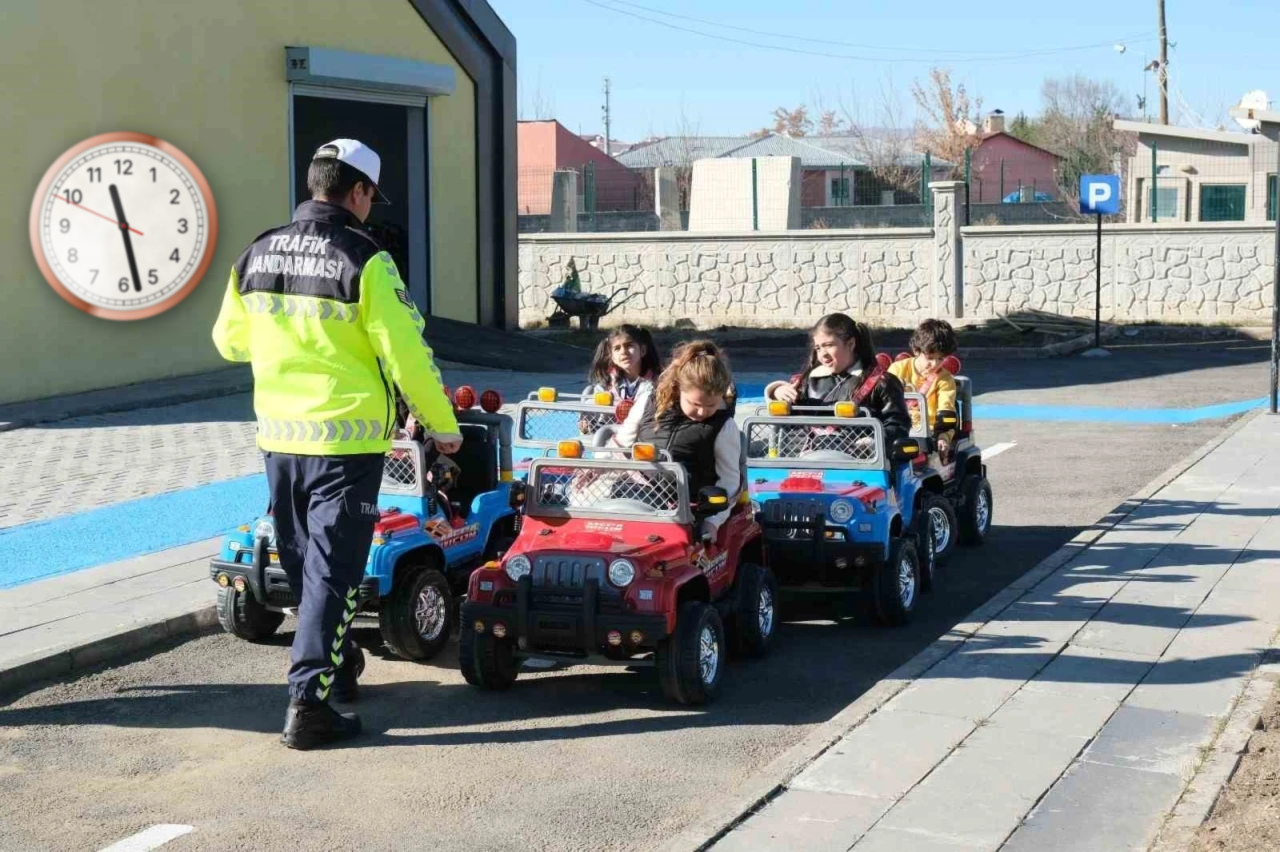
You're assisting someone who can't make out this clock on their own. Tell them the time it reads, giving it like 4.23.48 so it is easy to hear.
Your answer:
11.27.49
